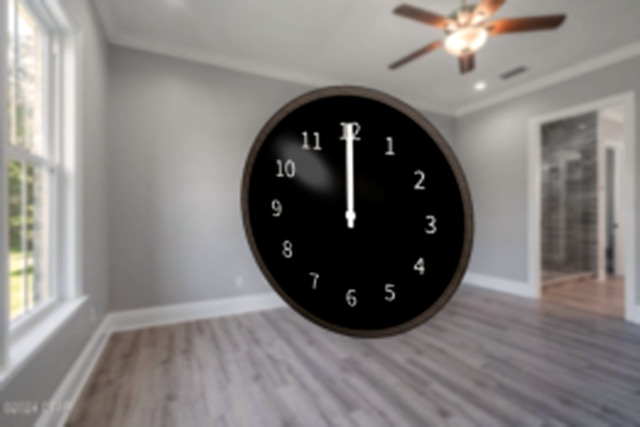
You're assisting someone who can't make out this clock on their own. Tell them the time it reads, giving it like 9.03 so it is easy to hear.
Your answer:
12.00
